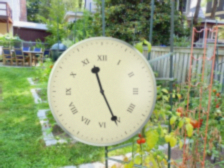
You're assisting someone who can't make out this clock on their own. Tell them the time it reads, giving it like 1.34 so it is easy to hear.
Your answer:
11.26
